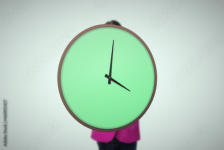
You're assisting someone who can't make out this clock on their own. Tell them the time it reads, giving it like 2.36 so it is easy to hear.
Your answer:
4.01
